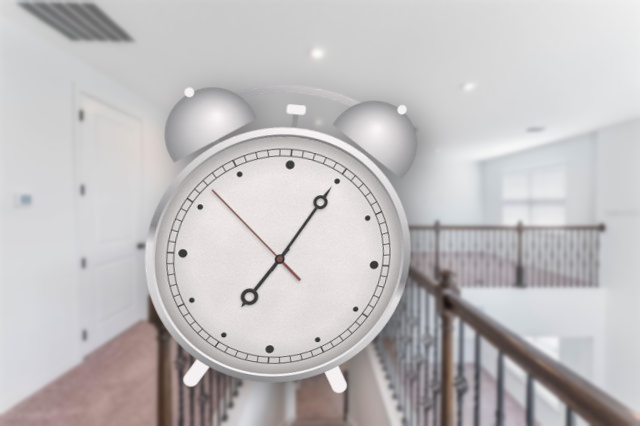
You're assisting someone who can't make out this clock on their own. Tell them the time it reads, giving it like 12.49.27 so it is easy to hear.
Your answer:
7.04.52
